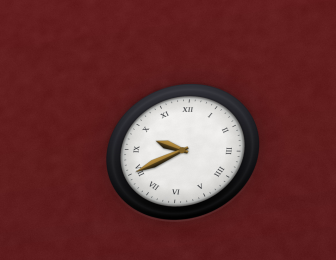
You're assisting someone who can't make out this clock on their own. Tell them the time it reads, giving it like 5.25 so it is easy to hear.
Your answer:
9.40
